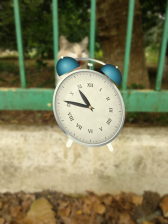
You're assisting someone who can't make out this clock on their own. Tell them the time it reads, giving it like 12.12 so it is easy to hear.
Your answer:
10.46
